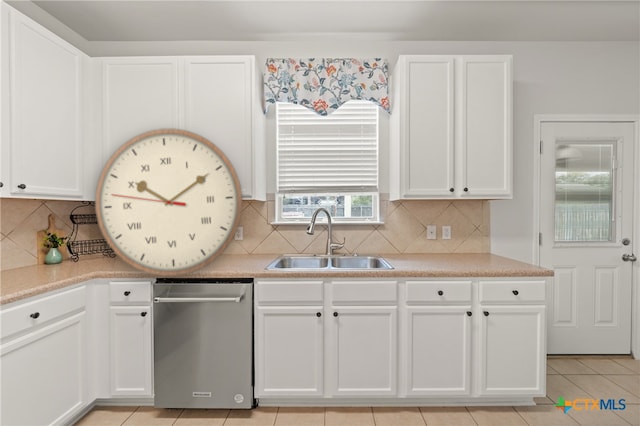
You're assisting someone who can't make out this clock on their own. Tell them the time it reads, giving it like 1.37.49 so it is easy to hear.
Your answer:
10.09.47
